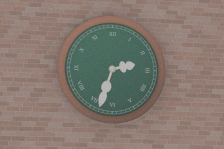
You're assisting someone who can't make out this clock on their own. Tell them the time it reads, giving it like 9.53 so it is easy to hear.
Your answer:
2.33
